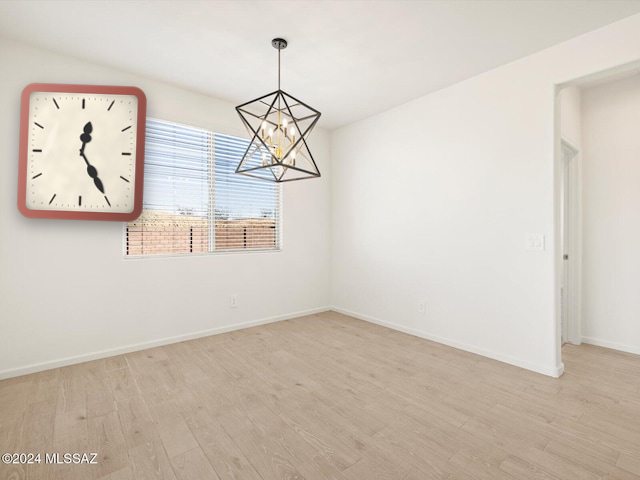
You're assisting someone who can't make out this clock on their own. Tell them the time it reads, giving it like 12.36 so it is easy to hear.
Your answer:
12.25
